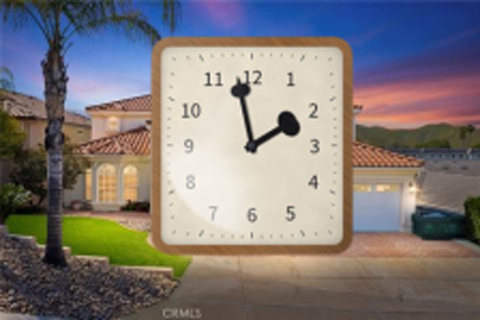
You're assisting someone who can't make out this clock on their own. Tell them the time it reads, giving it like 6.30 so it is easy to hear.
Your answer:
1.58
